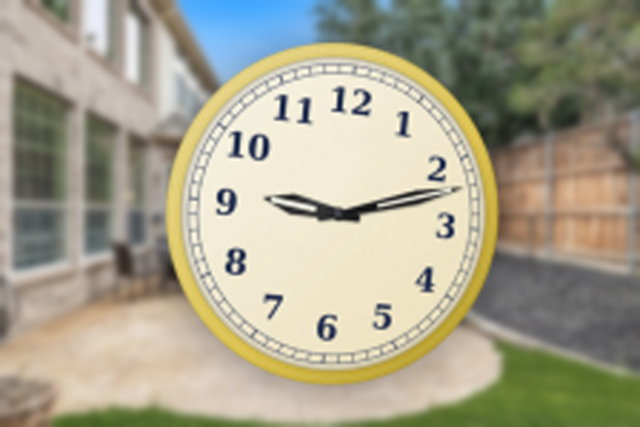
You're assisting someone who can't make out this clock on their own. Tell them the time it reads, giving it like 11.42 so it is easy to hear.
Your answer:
9.12
